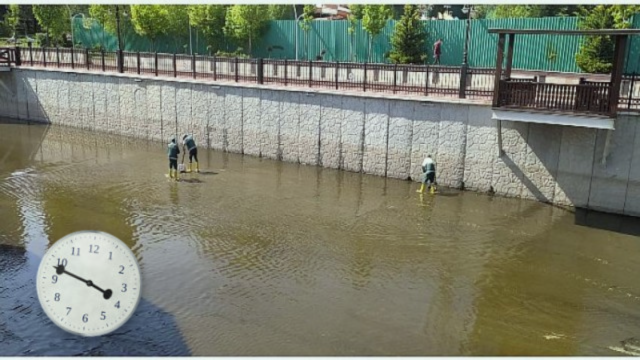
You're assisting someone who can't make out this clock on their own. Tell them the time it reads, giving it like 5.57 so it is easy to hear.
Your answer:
3.48
